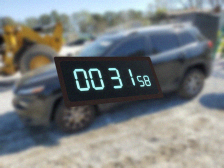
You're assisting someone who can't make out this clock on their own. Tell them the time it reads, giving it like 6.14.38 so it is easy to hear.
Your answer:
0.31.58
